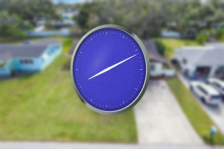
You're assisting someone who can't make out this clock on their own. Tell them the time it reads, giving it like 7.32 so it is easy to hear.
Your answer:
8.11
